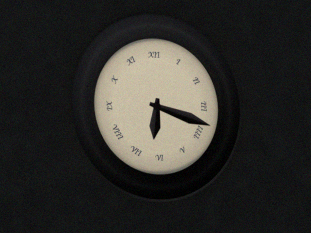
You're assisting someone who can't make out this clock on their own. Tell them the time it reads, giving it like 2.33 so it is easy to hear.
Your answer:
6.18
